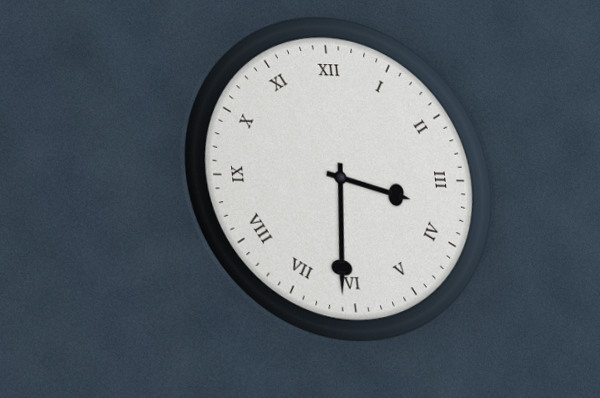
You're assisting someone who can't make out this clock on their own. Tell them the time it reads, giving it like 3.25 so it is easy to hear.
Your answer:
3.31
